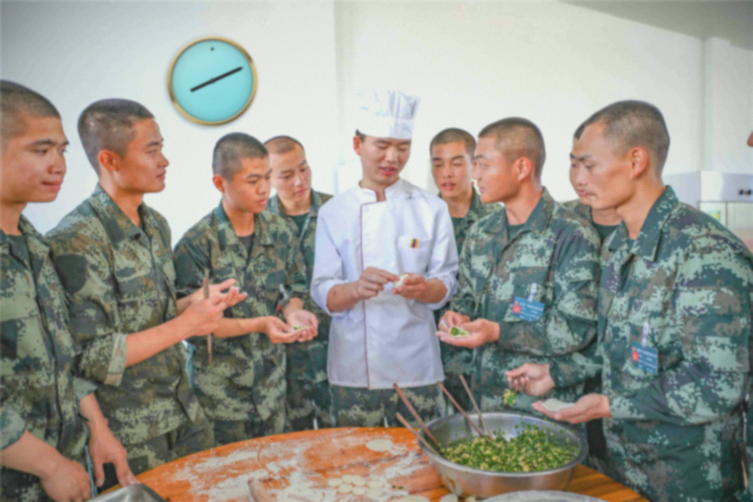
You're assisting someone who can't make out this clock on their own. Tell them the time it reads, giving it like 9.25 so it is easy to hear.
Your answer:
8.11
